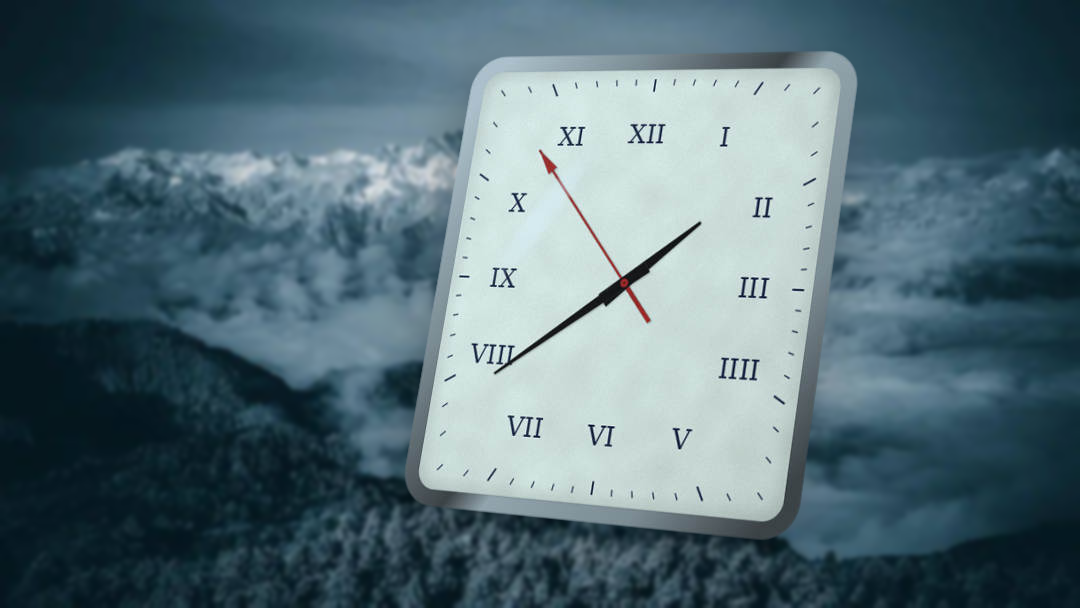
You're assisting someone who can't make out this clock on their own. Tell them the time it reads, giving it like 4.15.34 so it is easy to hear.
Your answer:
1.38.53
